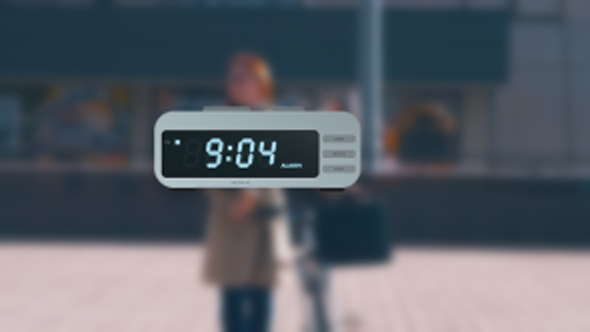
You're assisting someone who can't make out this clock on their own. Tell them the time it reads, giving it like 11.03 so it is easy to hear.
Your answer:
9.04
